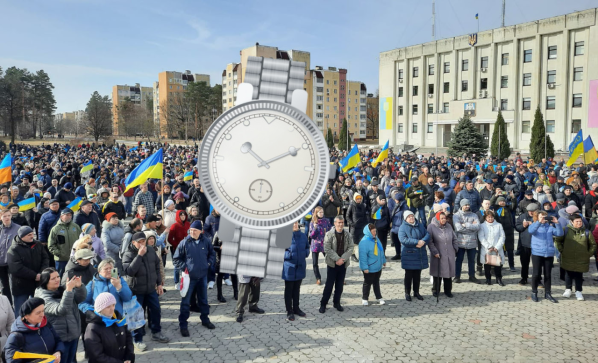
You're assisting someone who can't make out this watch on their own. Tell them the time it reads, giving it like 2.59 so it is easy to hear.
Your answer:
10.10
